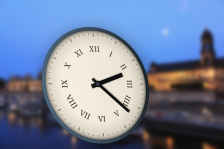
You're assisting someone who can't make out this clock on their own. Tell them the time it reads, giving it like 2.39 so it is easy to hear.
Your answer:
2.22
